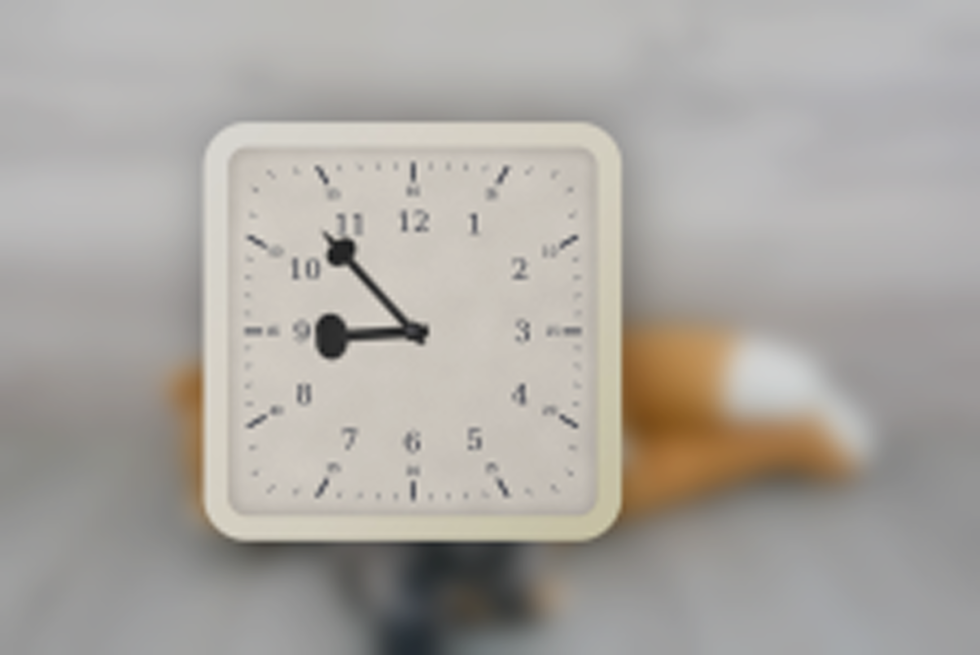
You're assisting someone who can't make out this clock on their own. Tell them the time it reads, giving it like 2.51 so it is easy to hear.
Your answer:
8.53
